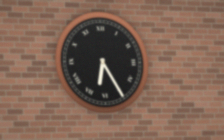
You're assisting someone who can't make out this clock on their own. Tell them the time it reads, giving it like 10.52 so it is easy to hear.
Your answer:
6.25
